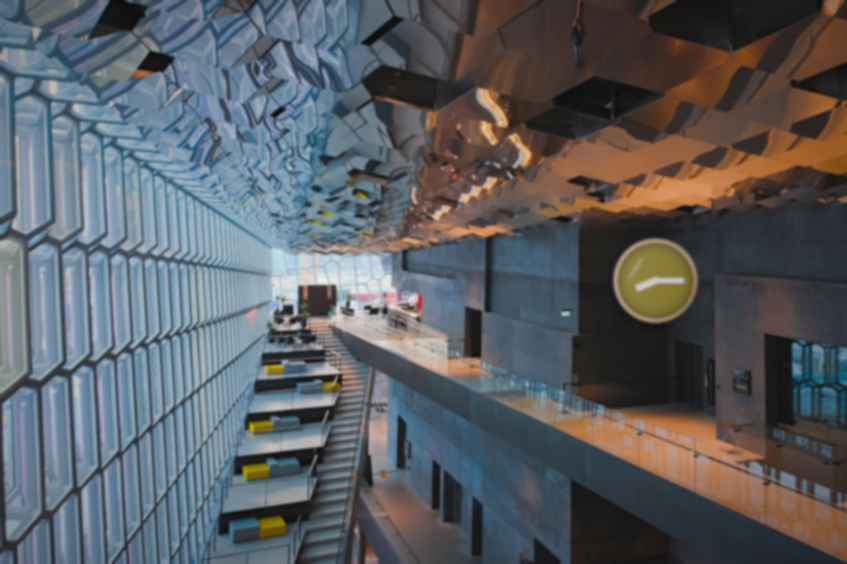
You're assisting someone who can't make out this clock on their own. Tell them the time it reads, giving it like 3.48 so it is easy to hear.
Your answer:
8.15
